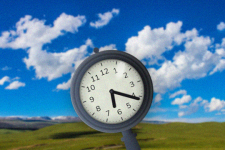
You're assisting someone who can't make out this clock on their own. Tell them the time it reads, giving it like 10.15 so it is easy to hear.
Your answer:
6.21
